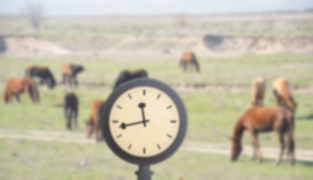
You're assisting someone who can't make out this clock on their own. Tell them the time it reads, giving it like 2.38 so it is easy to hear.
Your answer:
11.43
